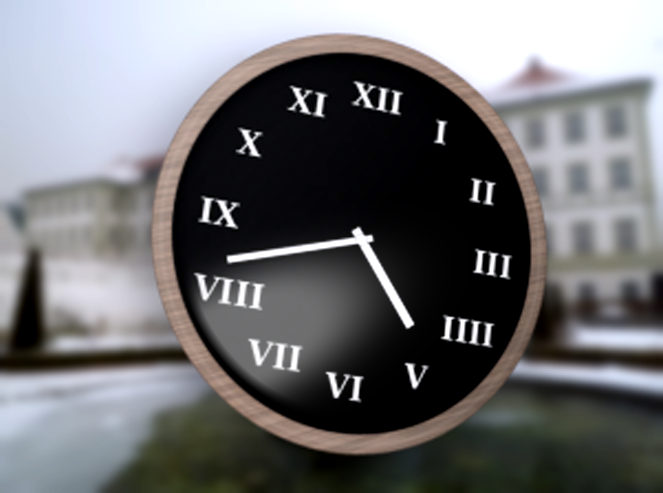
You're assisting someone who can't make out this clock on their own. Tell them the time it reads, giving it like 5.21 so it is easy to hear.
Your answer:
4.42
